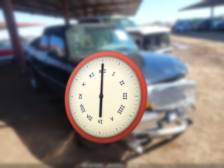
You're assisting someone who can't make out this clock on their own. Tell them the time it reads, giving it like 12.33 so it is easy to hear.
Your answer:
6.00
